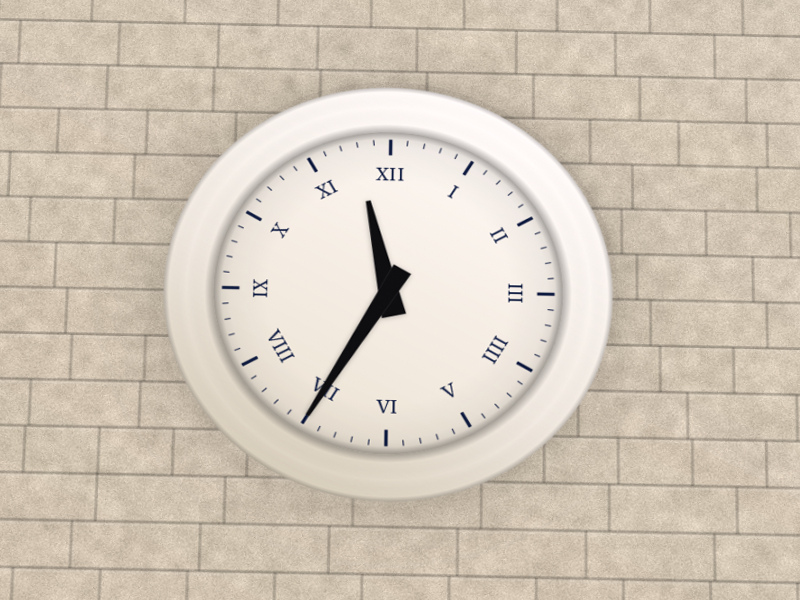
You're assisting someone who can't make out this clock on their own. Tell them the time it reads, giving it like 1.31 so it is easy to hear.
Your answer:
11.35
